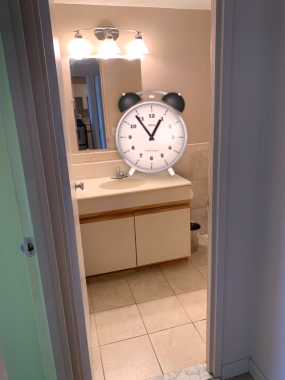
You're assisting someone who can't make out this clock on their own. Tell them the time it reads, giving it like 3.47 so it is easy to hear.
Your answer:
12.54
